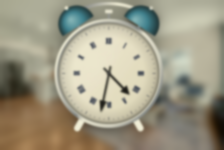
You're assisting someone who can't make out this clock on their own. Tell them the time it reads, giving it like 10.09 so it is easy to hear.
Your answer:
4.32
